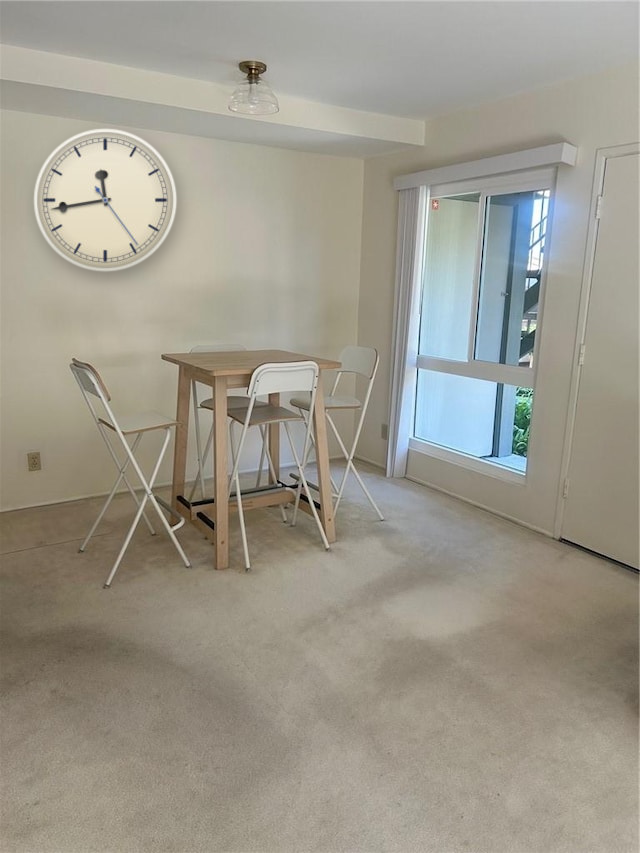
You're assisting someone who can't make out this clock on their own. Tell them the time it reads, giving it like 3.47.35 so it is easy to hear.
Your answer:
11.43.24
